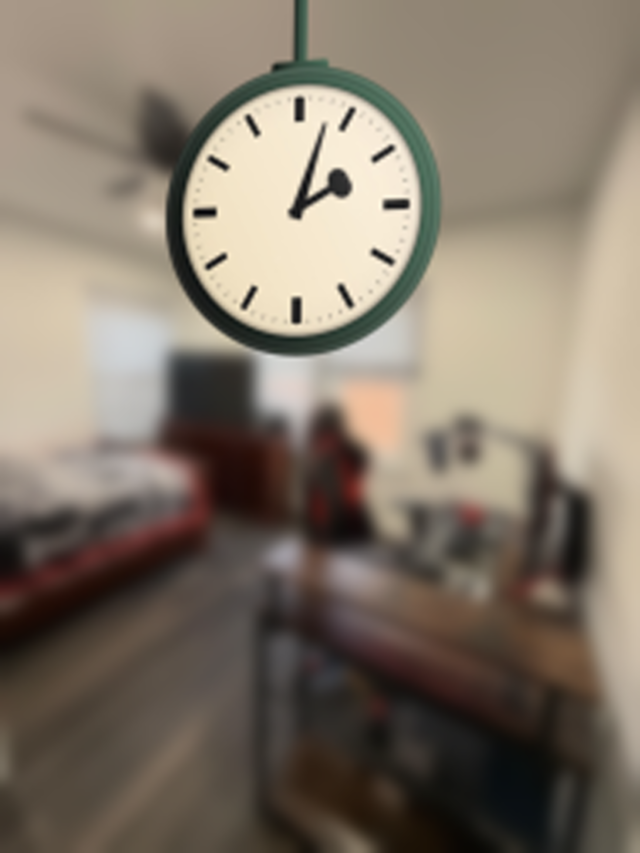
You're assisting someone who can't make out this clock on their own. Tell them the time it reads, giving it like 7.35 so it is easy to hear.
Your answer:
2.03
